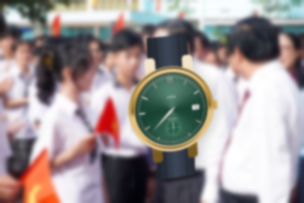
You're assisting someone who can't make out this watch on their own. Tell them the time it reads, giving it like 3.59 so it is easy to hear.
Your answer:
7.38
